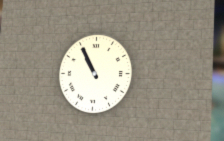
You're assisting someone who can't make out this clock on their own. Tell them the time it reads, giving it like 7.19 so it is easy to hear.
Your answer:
10.55
